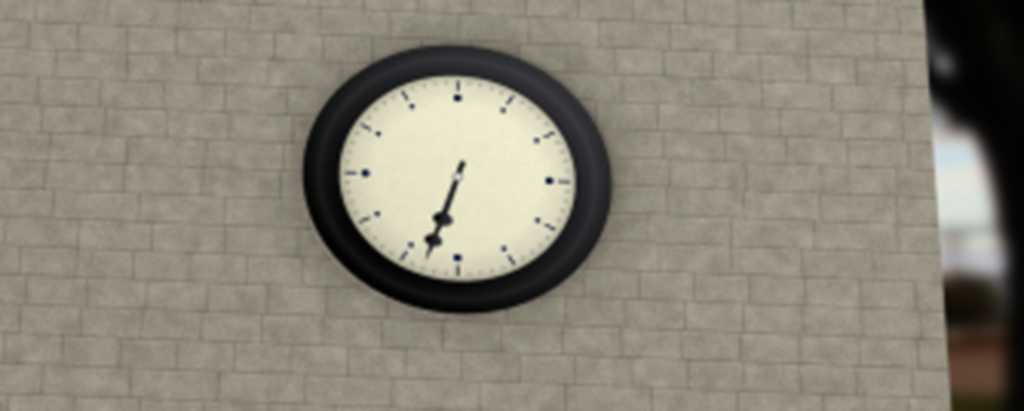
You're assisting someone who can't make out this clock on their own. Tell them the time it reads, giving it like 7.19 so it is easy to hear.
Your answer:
6.33
